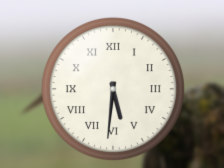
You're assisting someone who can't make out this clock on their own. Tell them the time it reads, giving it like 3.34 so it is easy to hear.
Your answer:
5.31
